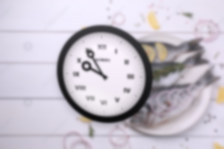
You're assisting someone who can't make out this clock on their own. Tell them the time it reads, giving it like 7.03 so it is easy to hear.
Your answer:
9.55
